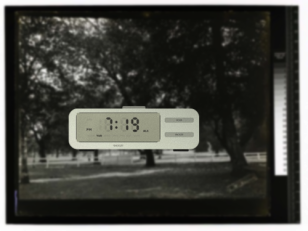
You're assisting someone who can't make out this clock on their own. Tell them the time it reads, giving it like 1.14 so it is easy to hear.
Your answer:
7.19
